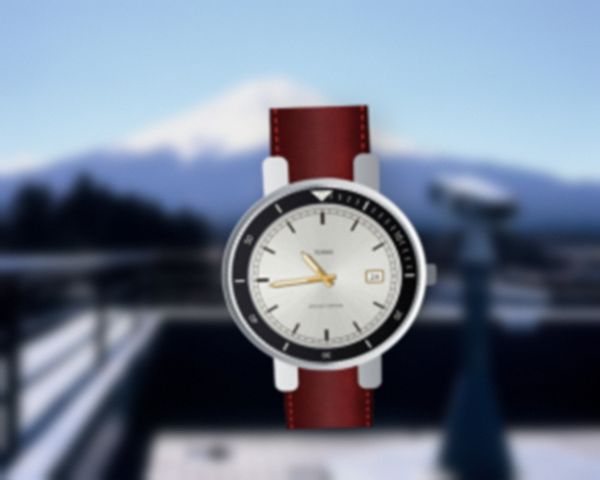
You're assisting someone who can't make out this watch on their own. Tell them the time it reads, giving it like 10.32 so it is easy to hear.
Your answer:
10.44
